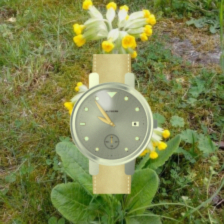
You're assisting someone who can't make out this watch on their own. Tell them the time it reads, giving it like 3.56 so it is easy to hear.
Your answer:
9.54
